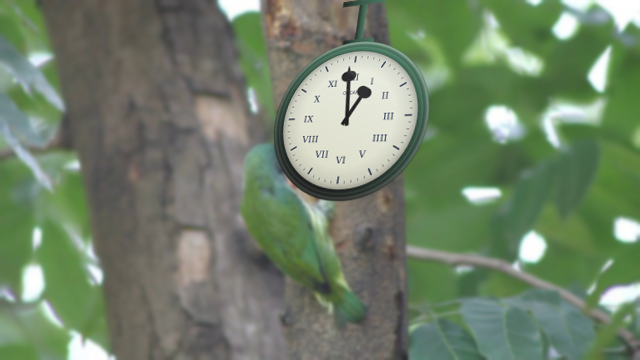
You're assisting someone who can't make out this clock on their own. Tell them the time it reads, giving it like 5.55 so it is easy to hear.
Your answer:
12.59
